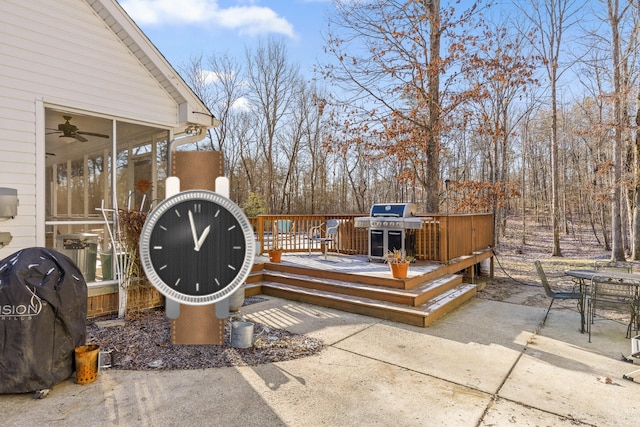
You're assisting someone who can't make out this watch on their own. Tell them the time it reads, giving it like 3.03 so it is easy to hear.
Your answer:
12.58
